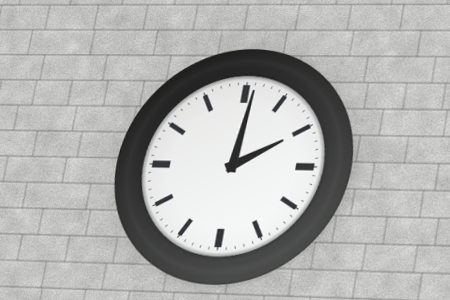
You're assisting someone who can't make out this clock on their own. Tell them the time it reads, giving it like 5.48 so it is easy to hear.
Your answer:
2.01
